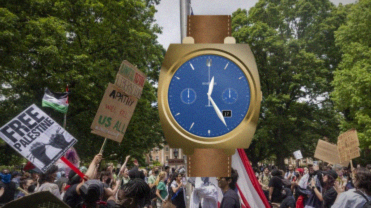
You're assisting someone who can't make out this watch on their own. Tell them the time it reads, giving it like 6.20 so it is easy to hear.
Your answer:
12.25
